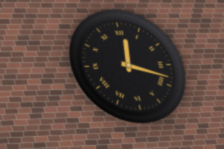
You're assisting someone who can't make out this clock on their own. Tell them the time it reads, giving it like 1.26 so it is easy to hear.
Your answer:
12.18
